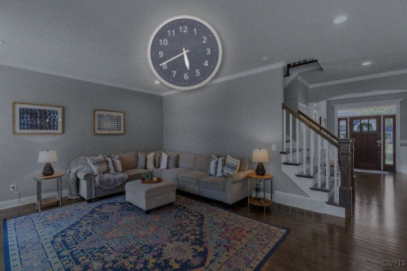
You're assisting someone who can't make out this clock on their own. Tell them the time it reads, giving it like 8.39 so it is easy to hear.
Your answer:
5.41
